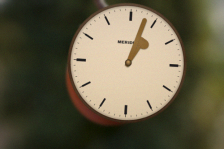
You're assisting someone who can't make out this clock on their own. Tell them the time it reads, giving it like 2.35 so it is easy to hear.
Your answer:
1.03
